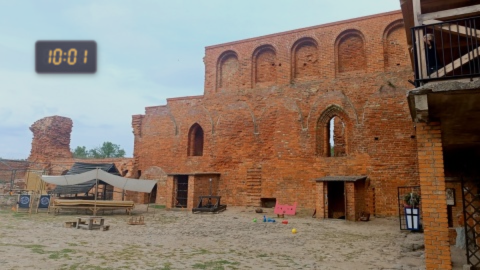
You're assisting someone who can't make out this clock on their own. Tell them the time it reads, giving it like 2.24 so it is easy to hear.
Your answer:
10.01
